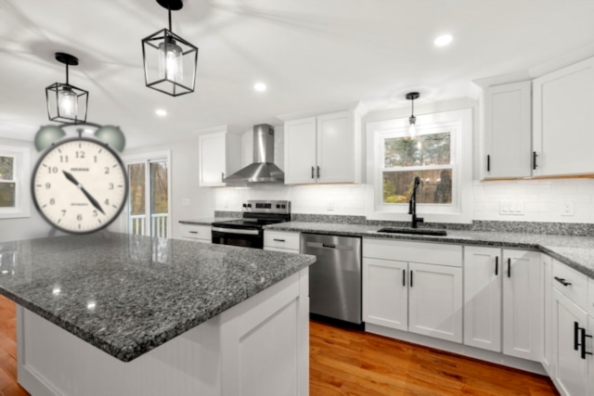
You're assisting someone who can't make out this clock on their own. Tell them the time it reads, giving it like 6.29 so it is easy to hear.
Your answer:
10.23
